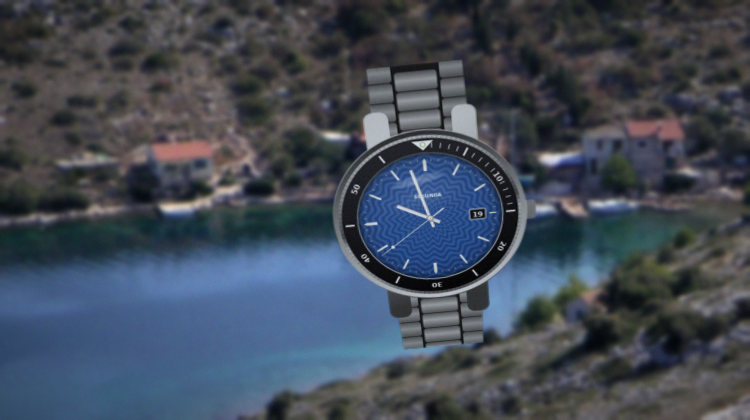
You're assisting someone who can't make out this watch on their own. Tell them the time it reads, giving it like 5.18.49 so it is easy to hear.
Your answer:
9.57.39
